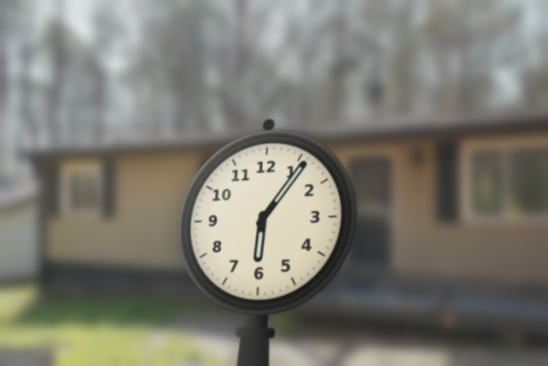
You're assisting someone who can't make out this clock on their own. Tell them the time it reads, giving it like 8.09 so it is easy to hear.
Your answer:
6.06
